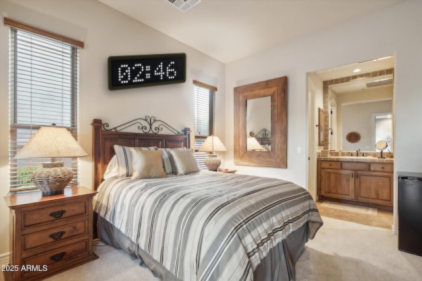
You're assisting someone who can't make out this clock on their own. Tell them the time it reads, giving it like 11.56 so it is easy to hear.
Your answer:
2.46
